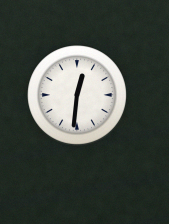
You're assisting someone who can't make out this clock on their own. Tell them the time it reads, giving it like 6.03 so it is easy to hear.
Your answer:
12.31
